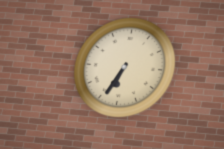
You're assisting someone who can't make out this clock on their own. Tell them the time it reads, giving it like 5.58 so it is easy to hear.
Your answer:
6.34
